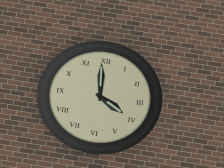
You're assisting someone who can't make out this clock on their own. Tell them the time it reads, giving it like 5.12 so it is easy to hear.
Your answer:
3.59
